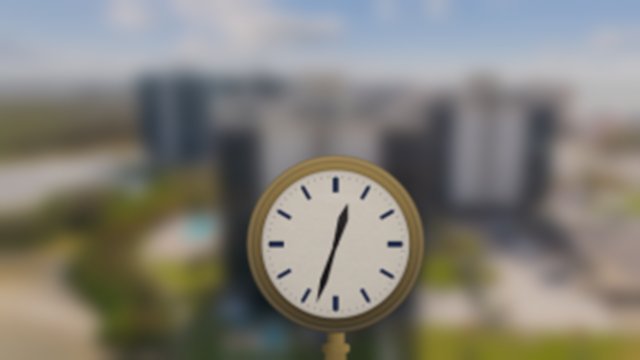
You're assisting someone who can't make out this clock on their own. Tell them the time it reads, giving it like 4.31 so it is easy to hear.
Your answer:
12.33
